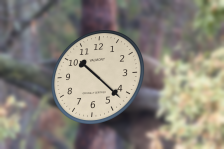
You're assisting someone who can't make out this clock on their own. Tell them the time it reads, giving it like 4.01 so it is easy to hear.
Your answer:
10.22
